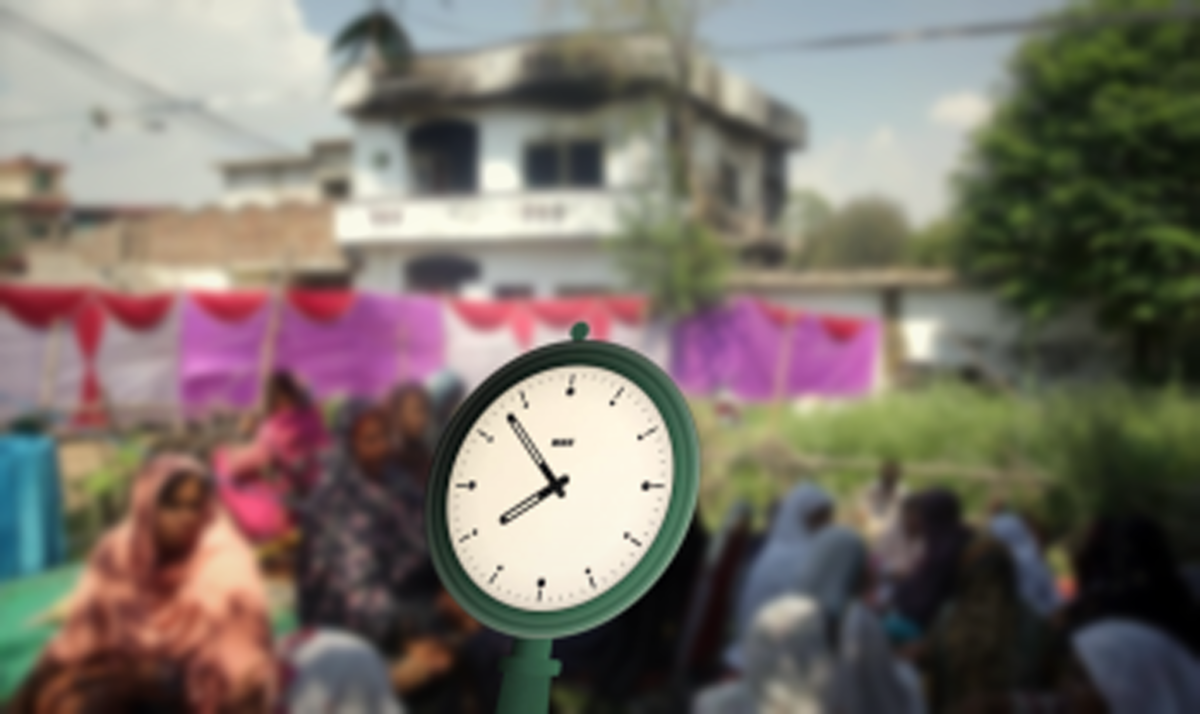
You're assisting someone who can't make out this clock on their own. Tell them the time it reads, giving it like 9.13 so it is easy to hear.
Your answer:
7.53
